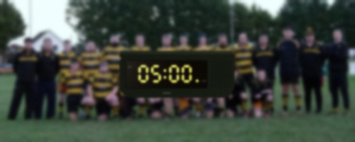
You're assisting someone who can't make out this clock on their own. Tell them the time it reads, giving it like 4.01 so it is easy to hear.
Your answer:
5.00
